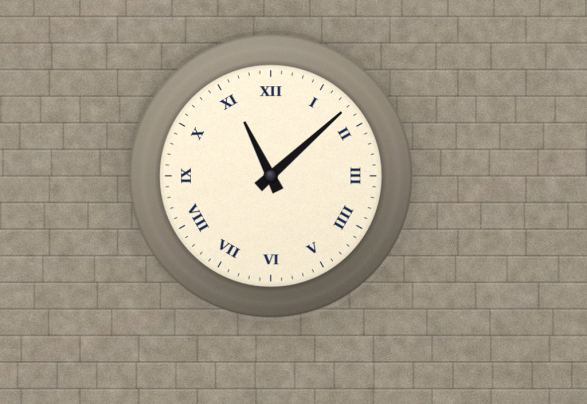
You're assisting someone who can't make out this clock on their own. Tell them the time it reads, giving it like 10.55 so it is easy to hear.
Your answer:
11.08
